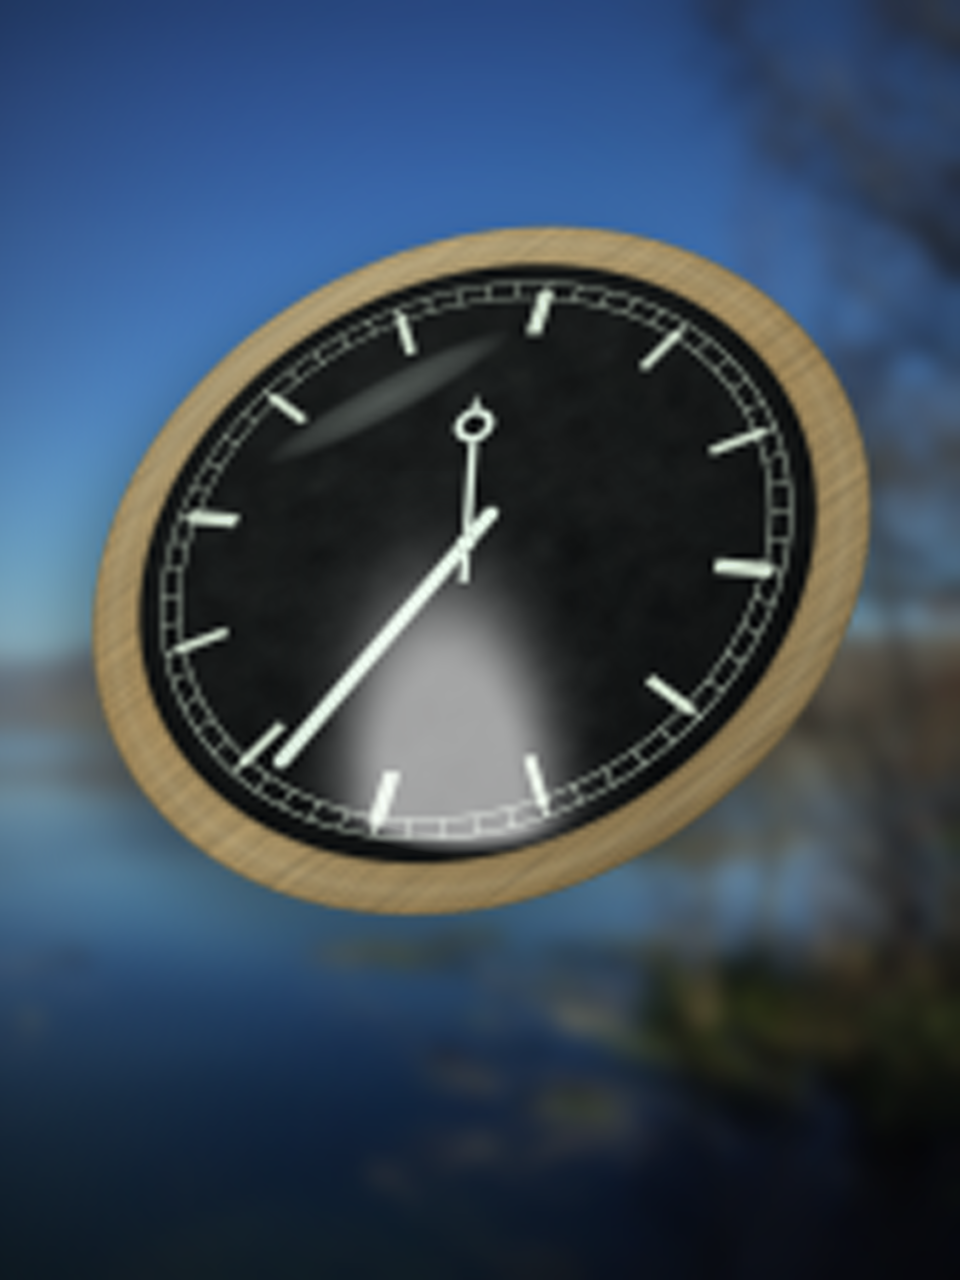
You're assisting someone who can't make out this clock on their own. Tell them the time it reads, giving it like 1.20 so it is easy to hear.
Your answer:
11.34
